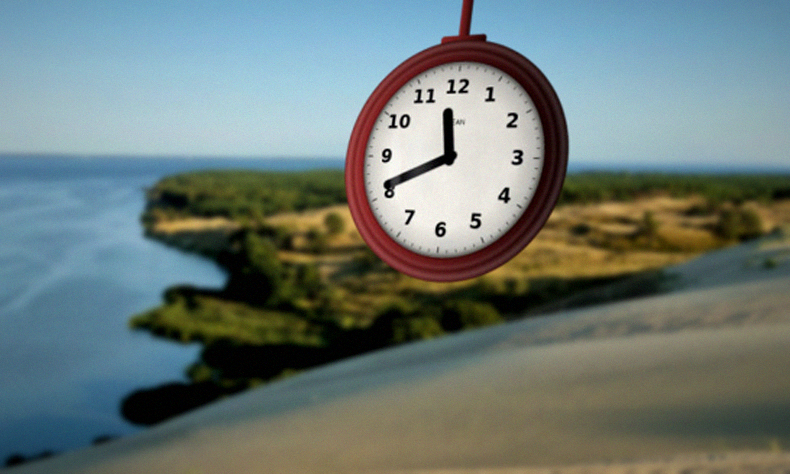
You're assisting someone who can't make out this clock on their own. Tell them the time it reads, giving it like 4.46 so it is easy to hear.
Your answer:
11.41
